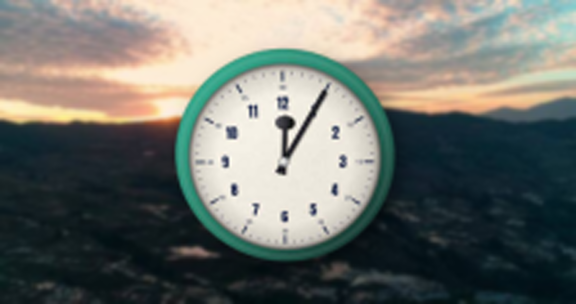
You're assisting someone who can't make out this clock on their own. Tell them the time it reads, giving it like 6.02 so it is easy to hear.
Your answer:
12.05
